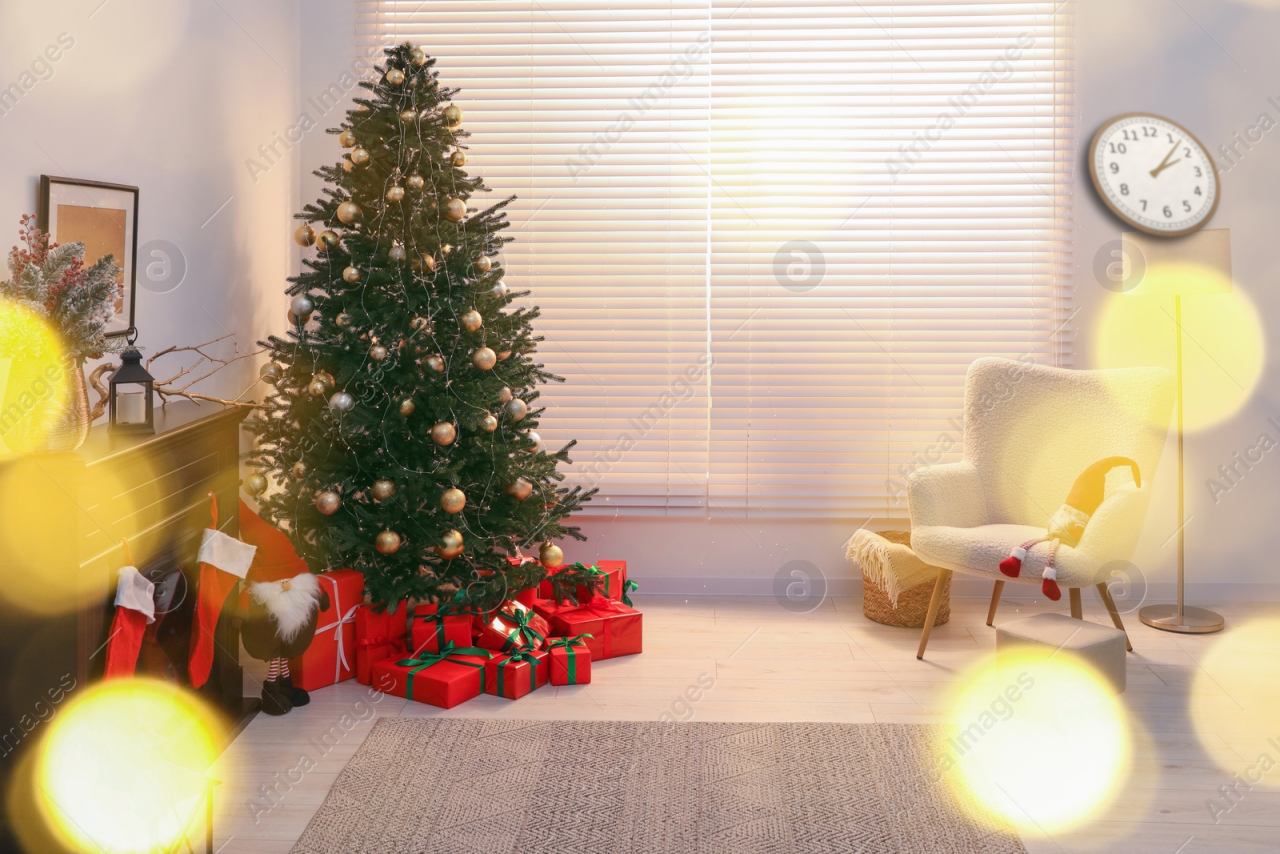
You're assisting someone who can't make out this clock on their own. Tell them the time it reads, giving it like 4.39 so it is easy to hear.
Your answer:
2.07
